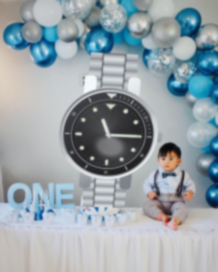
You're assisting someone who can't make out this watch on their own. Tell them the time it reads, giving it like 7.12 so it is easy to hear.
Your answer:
11.15
